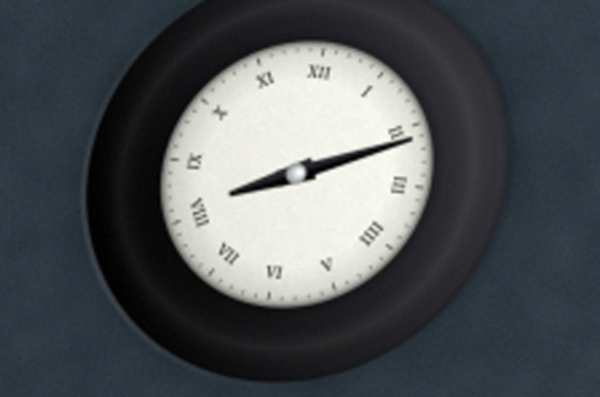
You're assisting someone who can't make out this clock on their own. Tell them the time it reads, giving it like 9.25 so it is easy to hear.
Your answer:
8.11
